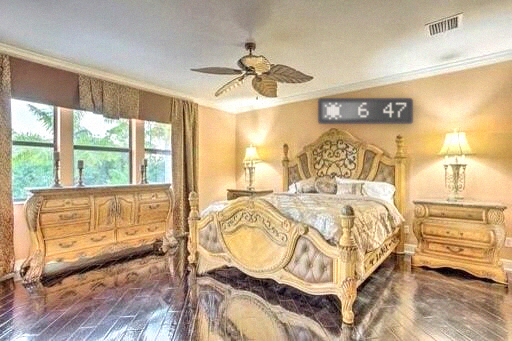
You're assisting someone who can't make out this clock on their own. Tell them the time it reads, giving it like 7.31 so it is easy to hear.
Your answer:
6.47
